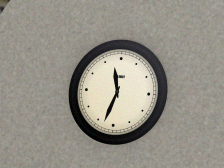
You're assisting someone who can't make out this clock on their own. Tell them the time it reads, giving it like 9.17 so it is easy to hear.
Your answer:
11.33
